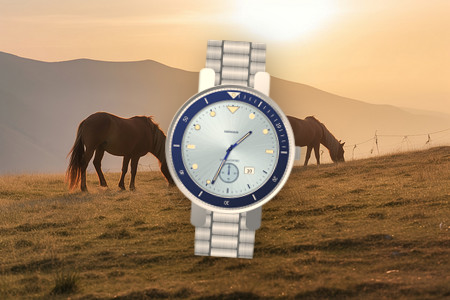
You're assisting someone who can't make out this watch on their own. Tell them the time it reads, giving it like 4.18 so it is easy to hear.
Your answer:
1.34
